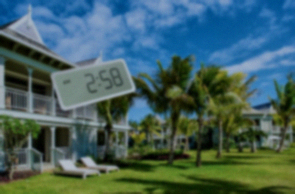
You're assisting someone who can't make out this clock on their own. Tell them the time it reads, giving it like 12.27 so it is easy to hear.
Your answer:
2.58
